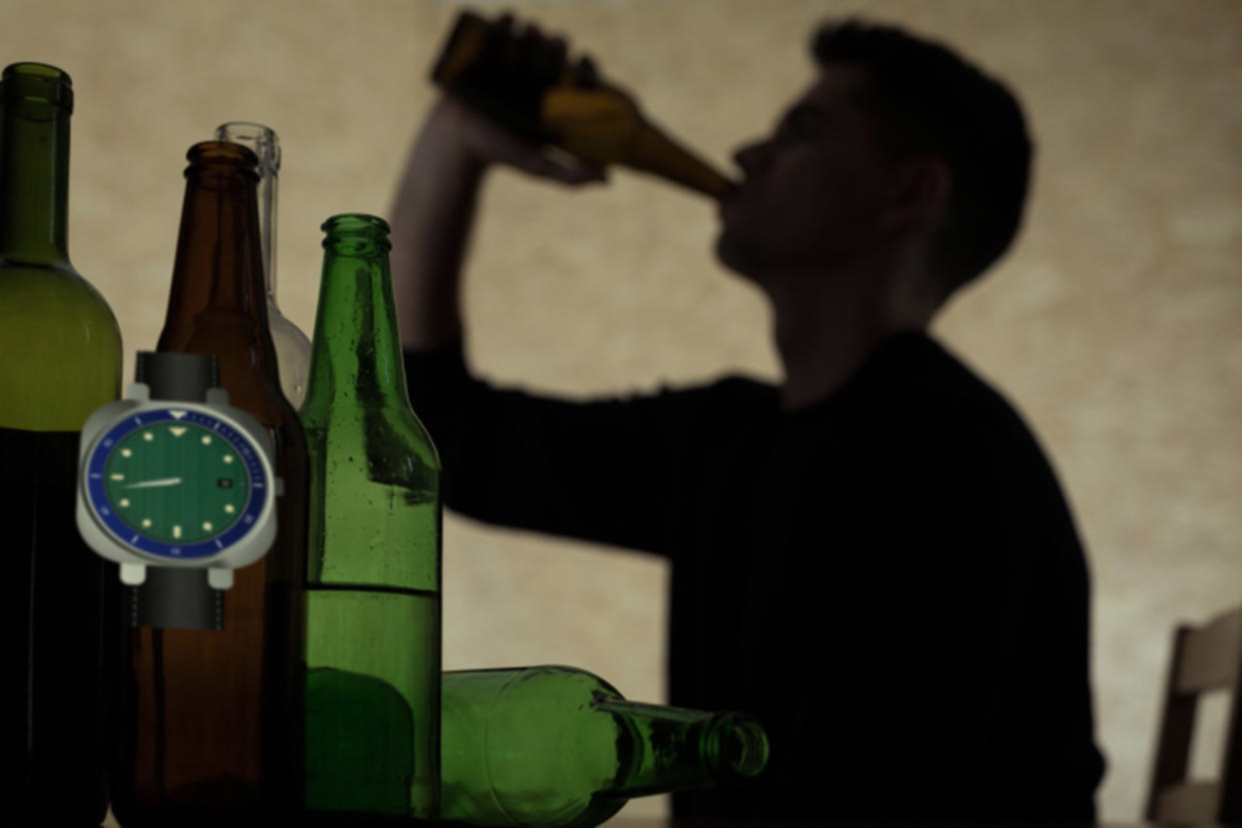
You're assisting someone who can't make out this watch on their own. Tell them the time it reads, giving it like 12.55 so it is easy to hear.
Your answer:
8.43
